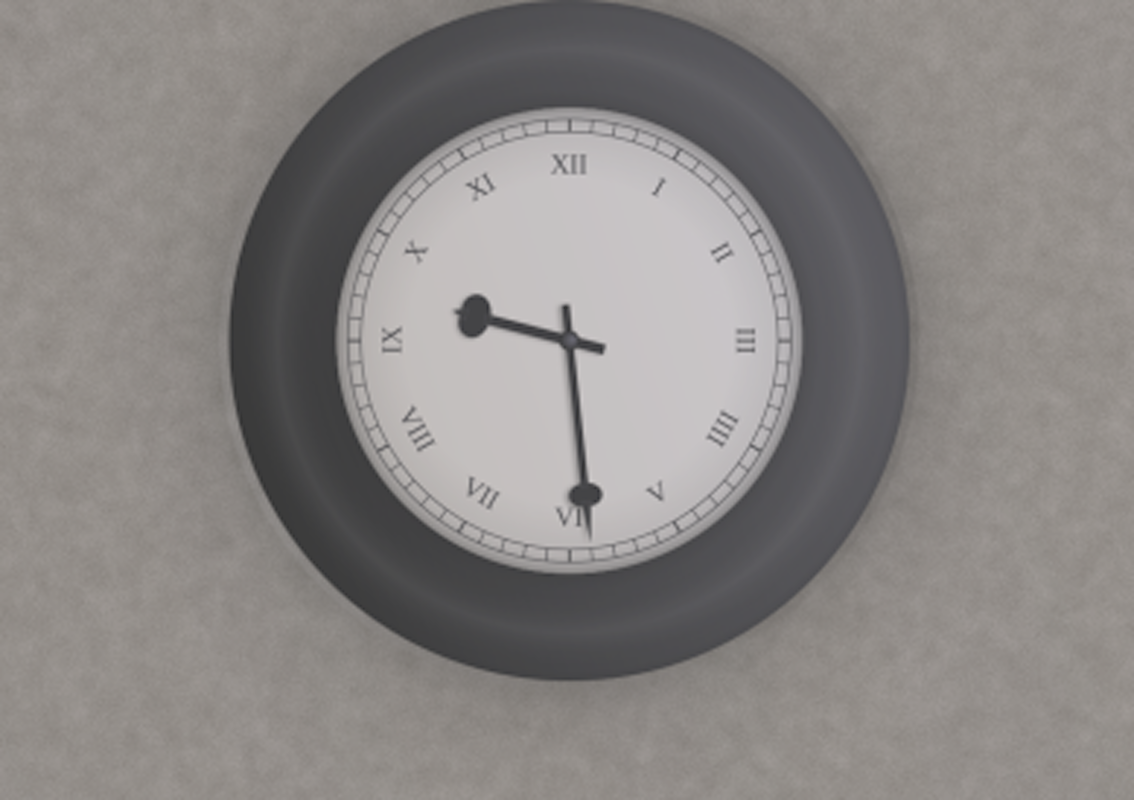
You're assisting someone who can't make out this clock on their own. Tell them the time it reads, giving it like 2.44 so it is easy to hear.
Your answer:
9.29
